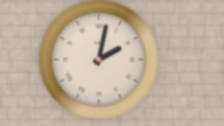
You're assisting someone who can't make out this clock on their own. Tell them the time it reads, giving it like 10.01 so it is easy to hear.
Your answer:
2.02
